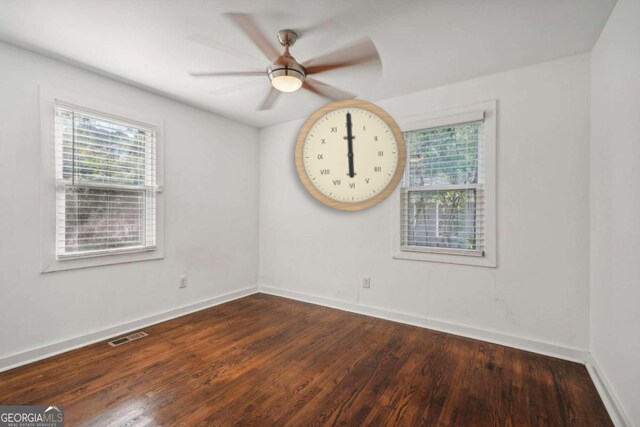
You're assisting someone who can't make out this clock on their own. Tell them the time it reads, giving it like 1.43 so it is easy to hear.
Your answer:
6.00
